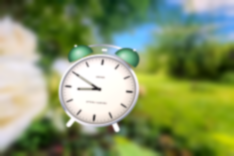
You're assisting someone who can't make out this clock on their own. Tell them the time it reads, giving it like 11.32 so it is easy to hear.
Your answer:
8.50
